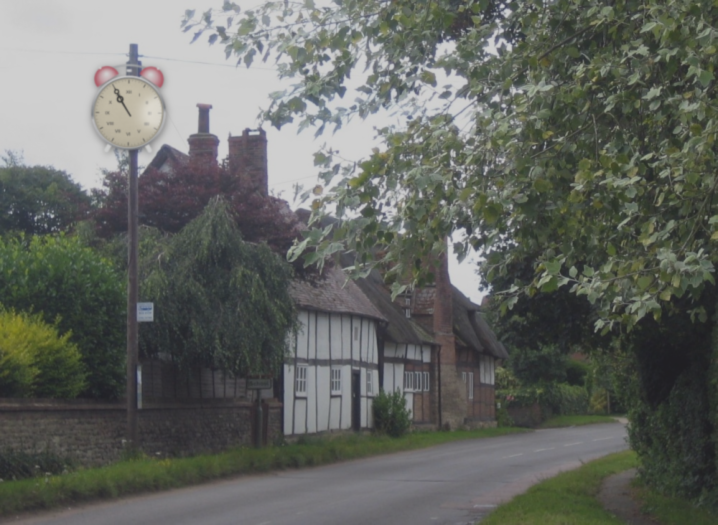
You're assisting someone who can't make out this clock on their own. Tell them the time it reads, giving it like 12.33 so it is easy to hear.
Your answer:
10.55
